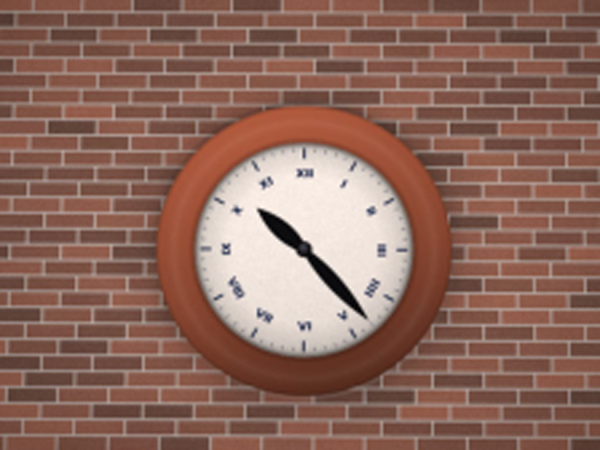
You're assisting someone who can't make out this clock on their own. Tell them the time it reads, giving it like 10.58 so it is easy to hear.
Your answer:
10.23
